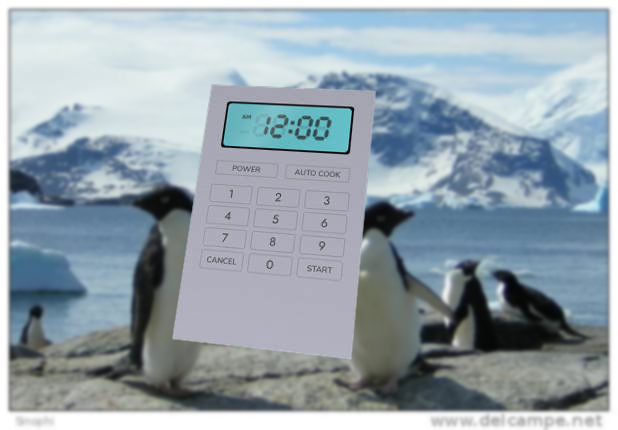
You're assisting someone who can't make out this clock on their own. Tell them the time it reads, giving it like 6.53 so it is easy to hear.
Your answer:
12.00
